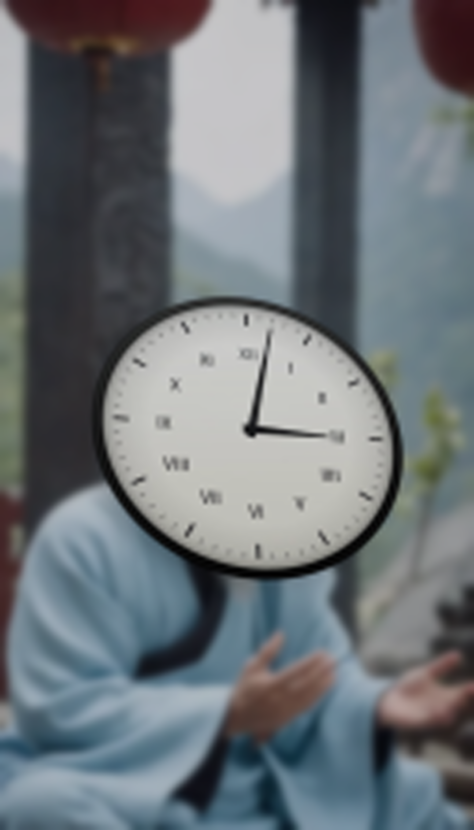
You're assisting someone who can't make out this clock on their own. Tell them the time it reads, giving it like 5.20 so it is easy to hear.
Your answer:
3.02
